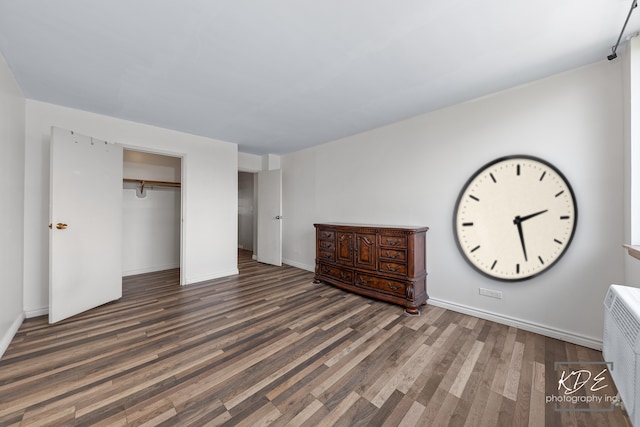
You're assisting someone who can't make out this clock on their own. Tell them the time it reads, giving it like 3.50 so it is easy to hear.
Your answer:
2.28
